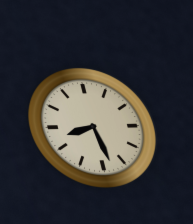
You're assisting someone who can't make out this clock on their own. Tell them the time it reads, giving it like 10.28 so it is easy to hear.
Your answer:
8.28
